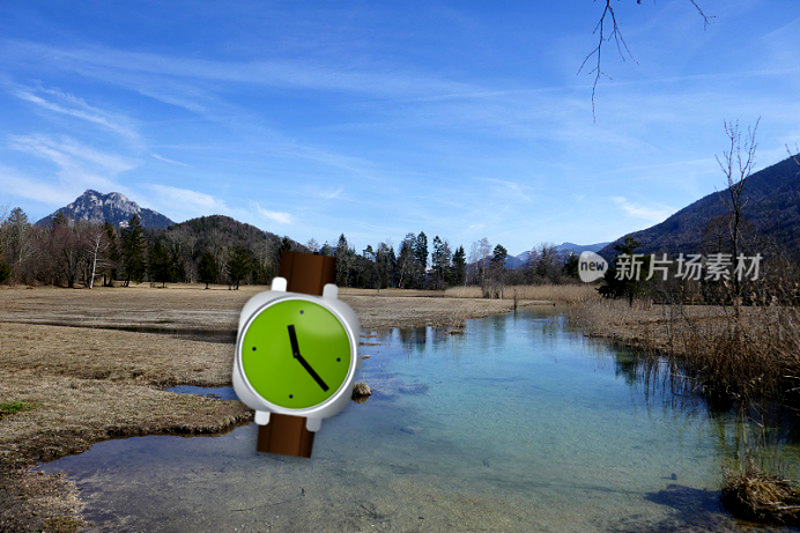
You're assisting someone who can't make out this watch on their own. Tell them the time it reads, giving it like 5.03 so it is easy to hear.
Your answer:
11.22
